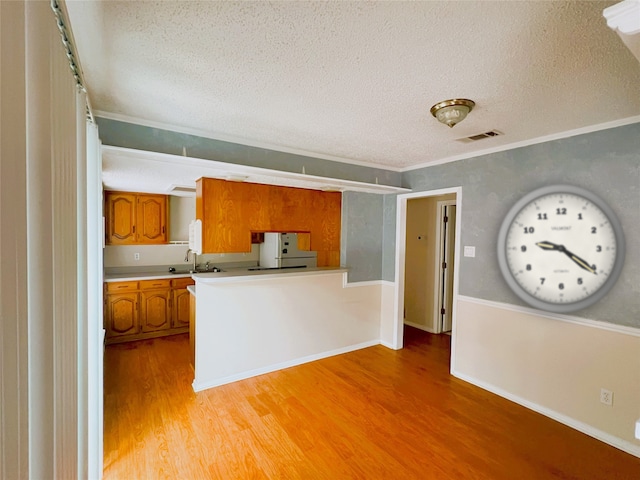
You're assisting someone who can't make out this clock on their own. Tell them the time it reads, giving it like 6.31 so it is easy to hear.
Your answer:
9.21
